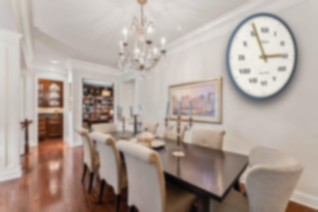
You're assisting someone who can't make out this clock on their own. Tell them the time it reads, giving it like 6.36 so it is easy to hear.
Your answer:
2.56
